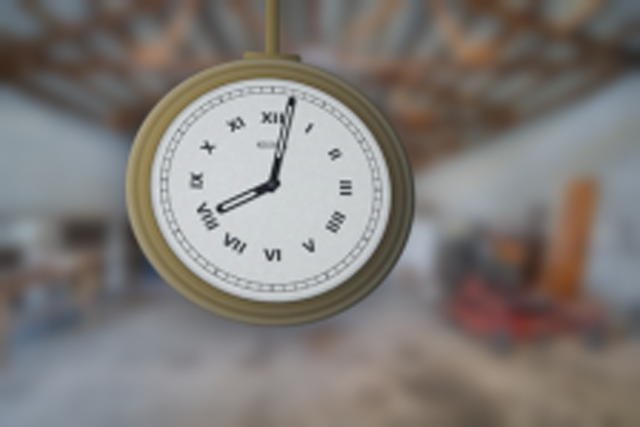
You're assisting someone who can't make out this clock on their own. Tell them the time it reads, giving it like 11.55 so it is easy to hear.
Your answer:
8.02
